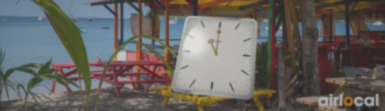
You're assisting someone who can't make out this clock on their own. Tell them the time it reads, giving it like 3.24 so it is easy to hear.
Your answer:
11.00
